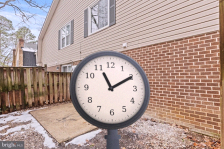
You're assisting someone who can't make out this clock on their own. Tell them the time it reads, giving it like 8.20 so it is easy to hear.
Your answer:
11.10
